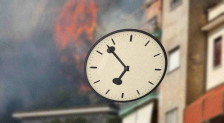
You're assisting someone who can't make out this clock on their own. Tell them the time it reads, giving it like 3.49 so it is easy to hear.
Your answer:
6.53
